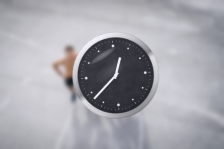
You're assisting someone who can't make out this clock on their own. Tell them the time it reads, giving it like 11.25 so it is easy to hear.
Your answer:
12.38
